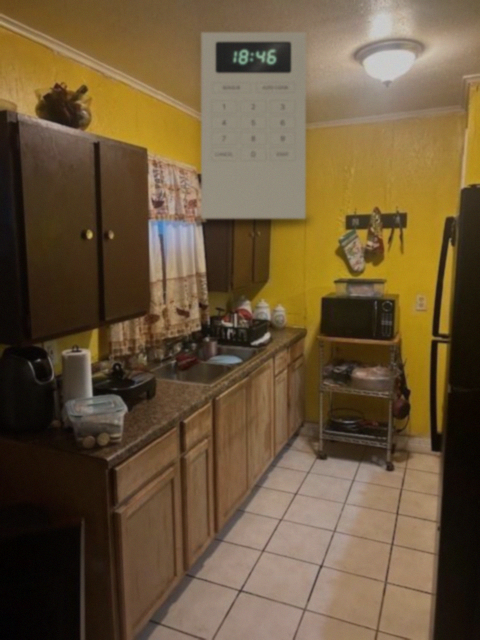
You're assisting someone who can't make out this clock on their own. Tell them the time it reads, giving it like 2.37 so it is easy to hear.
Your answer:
18.46
